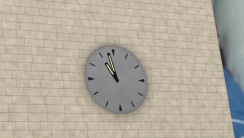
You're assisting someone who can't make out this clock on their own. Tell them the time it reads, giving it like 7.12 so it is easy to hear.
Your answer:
10.58
